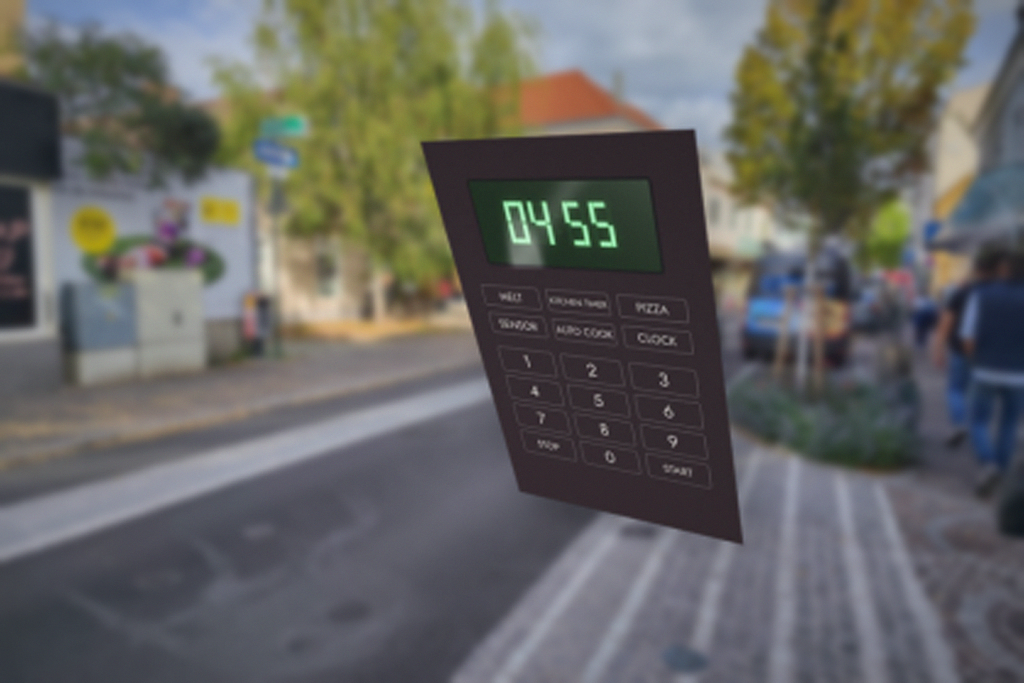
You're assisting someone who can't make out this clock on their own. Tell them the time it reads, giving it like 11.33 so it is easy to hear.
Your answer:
4.55
